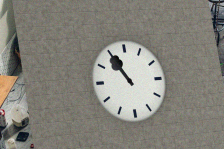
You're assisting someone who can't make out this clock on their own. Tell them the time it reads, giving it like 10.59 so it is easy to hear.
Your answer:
10.55
